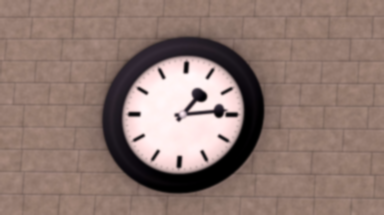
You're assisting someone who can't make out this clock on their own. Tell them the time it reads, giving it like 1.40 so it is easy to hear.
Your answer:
1.14
